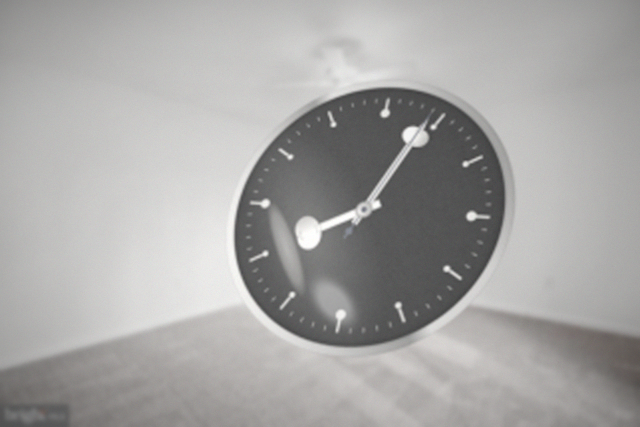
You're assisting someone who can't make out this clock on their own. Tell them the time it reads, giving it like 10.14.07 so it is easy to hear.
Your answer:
8.04.04
